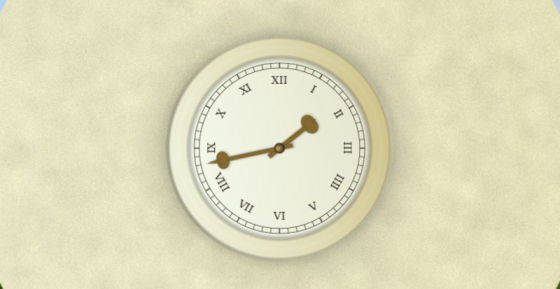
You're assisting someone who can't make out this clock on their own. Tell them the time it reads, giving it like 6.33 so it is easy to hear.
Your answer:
1.43
